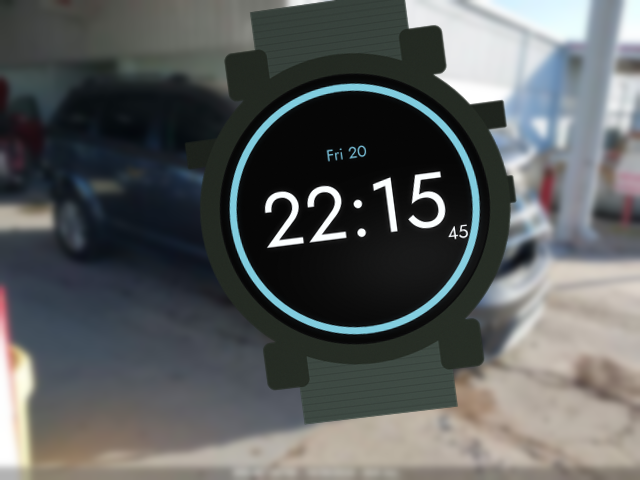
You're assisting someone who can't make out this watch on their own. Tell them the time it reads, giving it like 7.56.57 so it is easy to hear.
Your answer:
22.15.45
